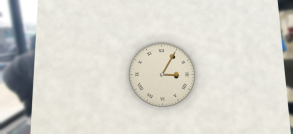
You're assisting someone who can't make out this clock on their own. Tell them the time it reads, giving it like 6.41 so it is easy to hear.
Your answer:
3.05
